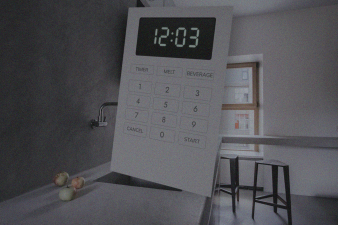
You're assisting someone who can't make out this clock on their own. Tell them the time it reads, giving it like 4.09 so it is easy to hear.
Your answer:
12.03
